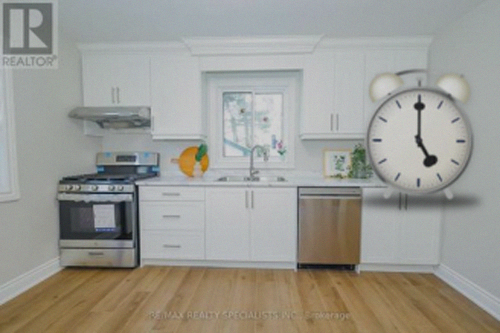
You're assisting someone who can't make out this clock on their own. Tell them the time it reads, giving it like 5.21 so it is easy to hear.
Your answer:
5.00
